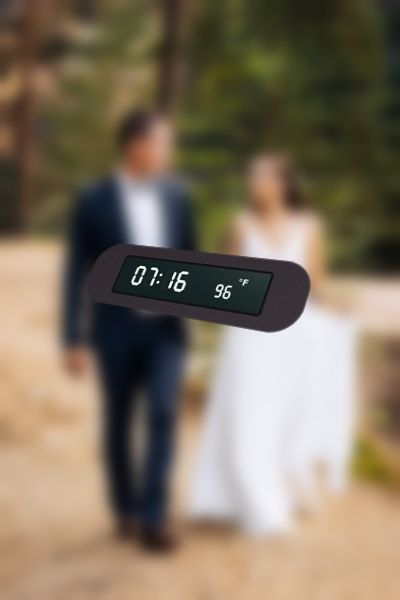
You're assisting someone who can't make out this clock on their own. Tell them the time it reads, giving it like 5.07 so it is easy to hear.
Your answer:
7.16
